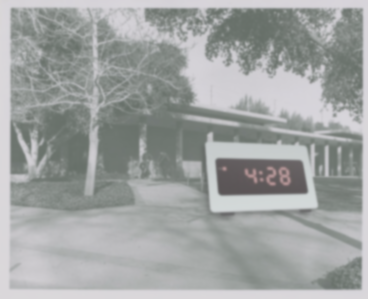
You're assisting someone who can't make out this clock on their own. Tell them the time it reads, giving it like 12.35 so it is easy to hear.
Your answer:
4.28
